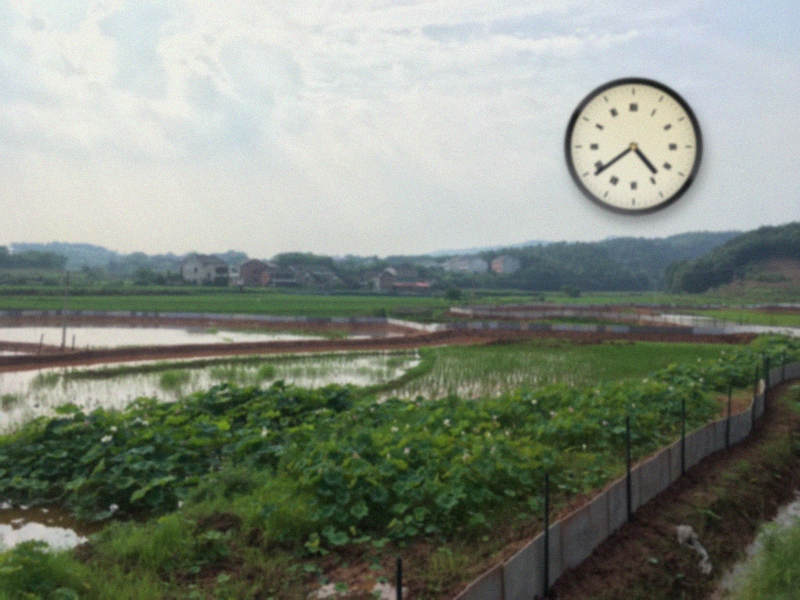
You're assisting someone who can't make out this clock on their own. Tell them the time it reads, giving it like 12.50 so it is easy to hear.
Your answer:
4.39
